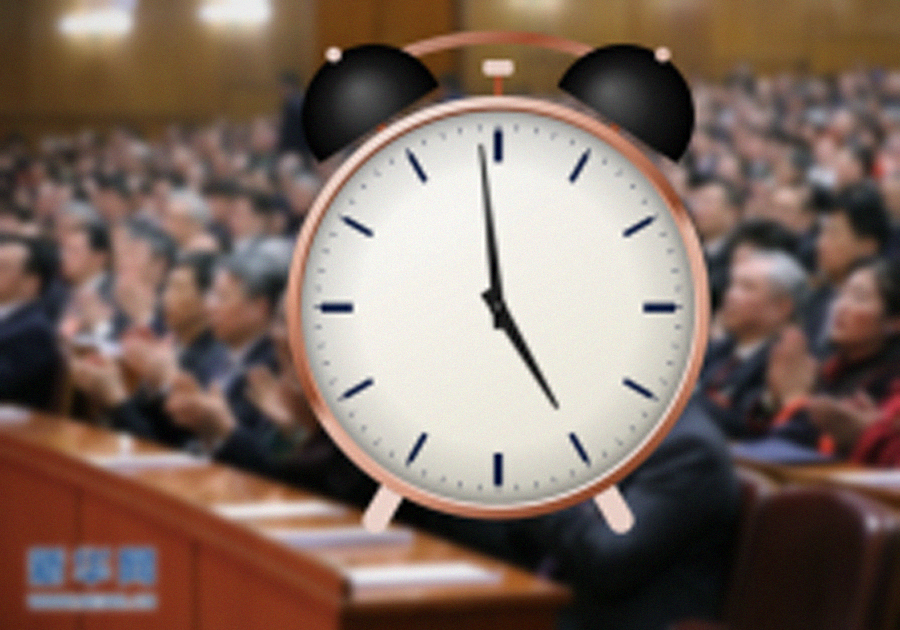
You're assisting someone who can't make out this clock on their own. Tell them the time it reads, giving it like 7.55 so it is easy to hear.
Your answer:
4.59
